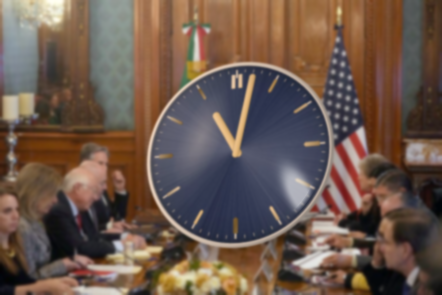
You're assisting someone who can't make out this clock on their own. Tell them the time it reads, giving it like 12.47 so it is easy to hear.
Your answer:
11.02
